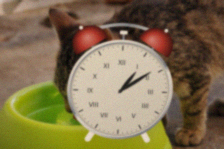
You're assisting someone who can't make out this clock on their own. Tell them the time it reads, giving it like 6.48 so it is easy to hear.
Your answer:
1.09
